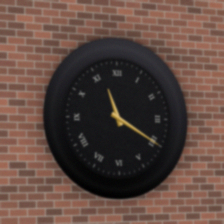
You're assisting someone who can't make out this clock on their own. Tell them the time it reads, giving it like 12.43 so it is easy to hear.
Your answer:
11.20
